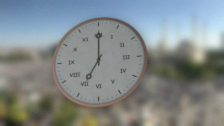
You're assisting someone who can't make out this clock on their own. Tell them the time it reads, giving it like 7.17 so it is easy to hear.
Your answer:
7.00
